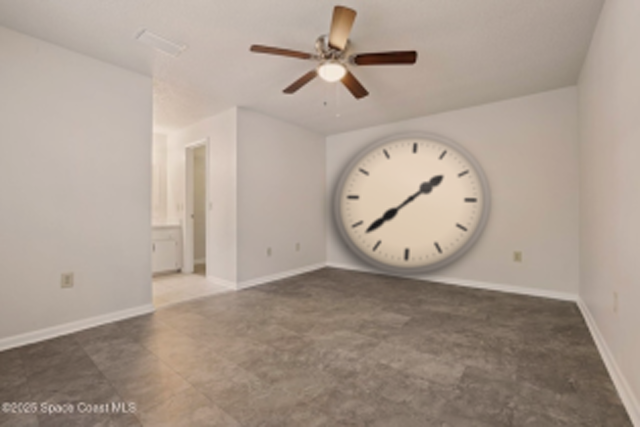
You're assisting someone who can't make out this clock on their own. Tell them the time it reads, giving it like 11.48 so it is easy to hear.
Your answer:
1.38
